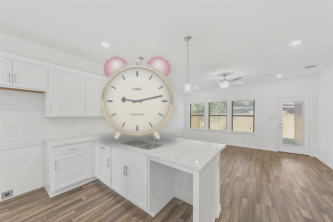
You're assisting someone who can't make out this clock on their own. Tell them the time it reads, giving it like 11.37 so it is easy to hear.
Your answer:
9.13
